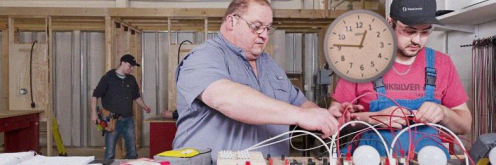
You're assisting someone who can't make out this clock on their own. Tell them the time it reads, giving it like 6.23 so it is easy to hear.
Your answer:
12.46
